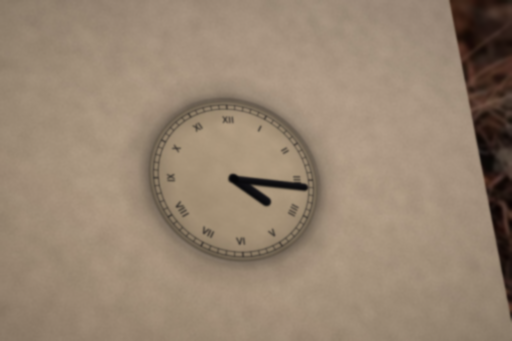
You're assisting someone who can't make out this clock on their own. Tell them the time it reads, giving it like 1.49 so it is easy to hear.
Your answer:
4.16
